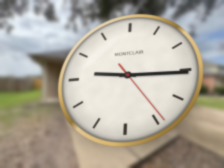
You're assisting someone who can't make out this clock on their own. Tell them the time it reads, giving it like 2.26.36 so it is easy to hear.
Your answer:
9.15.24
